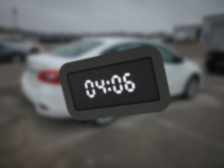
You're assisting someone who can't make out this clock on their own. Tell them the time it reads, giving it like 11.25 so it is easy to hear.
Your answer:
4.06
